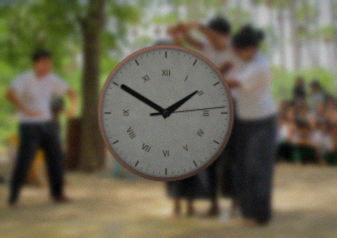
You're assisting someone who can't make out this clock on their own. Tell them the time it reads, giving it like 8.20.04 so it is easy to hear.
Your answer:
1.50.14
